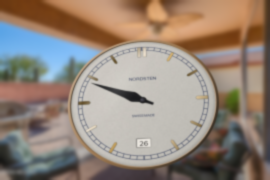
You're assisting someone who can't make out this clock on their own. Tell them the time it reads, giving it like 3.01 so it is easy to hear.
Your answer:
9.49
